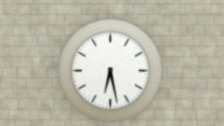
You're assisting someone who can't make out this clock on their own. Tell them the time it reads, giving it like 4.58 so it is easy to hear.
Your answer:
6.28
